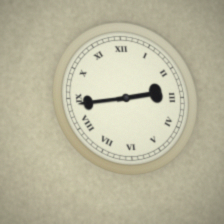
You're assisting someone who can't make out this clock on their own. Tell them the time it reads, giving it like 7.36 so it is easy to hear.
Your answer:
2.44
